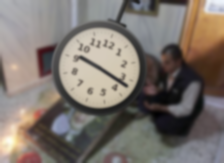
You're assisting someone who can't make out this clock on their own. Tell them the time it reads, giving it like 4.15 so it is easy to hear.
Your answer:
9.17
